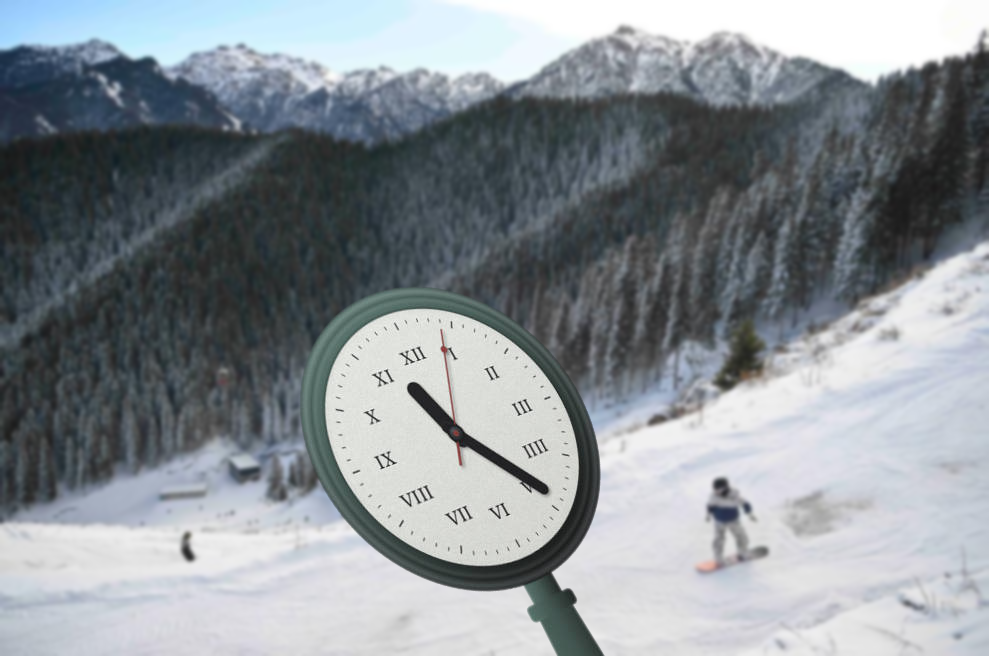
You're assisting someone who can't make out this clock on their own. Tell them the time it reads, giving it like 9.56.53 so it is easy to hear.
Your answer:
11.24.04
